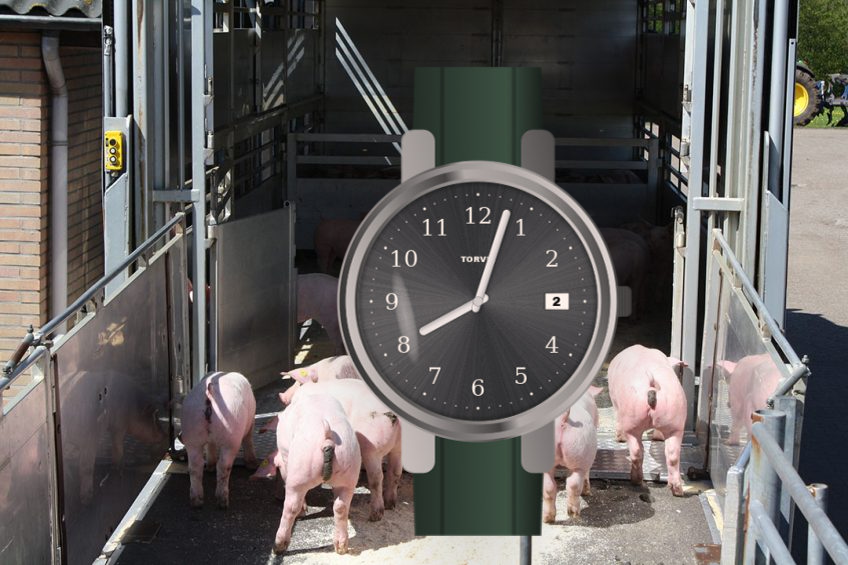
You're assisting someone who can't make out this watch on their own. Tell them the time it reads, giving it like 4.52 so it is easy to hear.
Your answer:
8.03
